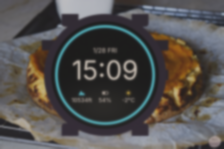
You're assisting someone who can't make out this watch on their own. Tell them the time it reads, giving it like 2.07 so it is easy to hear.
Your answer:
15.09
